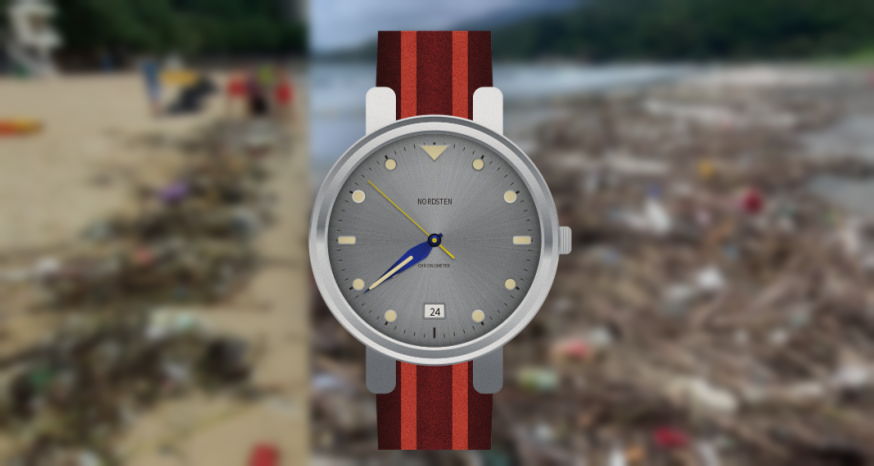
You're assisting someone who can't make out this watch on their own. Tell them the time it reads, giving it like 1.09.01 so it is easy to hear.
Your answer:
7.38.52
